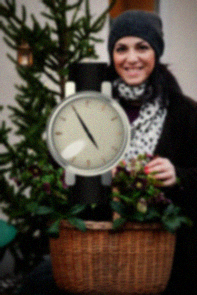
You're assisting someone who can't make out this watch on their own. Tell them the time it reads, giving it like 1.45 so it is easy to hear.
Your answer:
4.55
